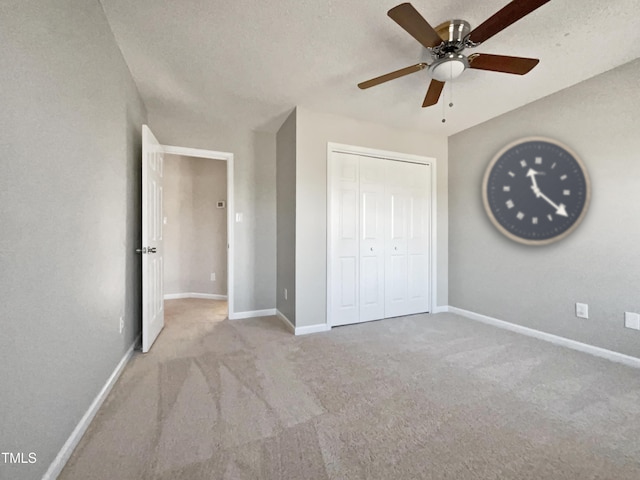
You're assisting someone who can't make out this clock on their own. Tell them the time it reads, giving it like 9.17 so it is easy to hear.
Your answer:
11.21
